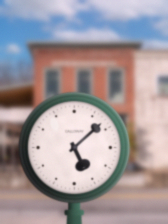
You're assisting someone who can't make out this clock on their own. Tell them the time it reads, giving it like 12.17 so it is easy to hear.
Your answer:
5.08
